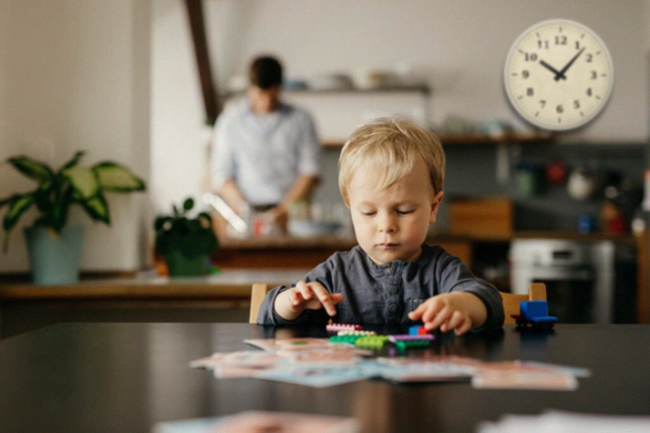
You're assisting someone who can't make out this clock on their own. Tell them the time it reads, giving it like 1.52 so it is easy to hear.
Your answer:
10.07
